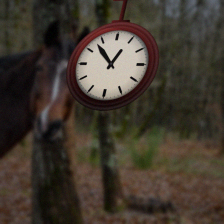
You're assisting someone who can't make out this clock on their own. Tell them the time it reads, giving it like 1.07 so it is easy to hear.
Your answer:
12.53
